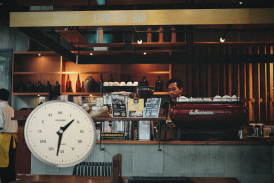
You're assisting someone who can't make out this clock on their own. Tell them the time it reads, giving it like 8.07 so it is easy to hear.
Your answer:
1.32
